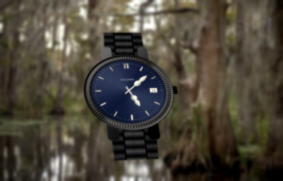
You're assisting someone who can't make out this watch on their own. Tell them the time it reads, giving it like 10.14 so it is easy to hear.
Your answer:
5.08
